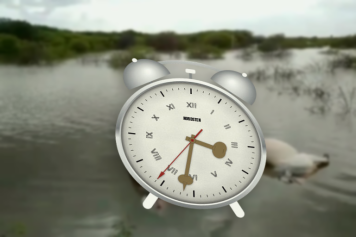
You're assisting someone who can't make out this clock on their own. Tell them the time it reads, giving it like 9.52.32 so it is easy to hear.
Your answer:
3.31.36
